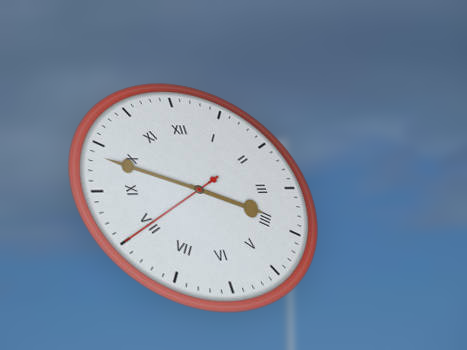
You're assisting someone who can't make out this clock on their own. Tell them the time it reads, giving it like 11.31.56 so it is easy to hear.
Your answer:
3.48.40
